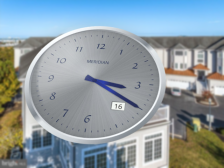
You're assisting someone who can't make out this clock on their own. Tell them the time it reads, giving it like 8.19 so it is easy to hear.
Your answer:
3.20
